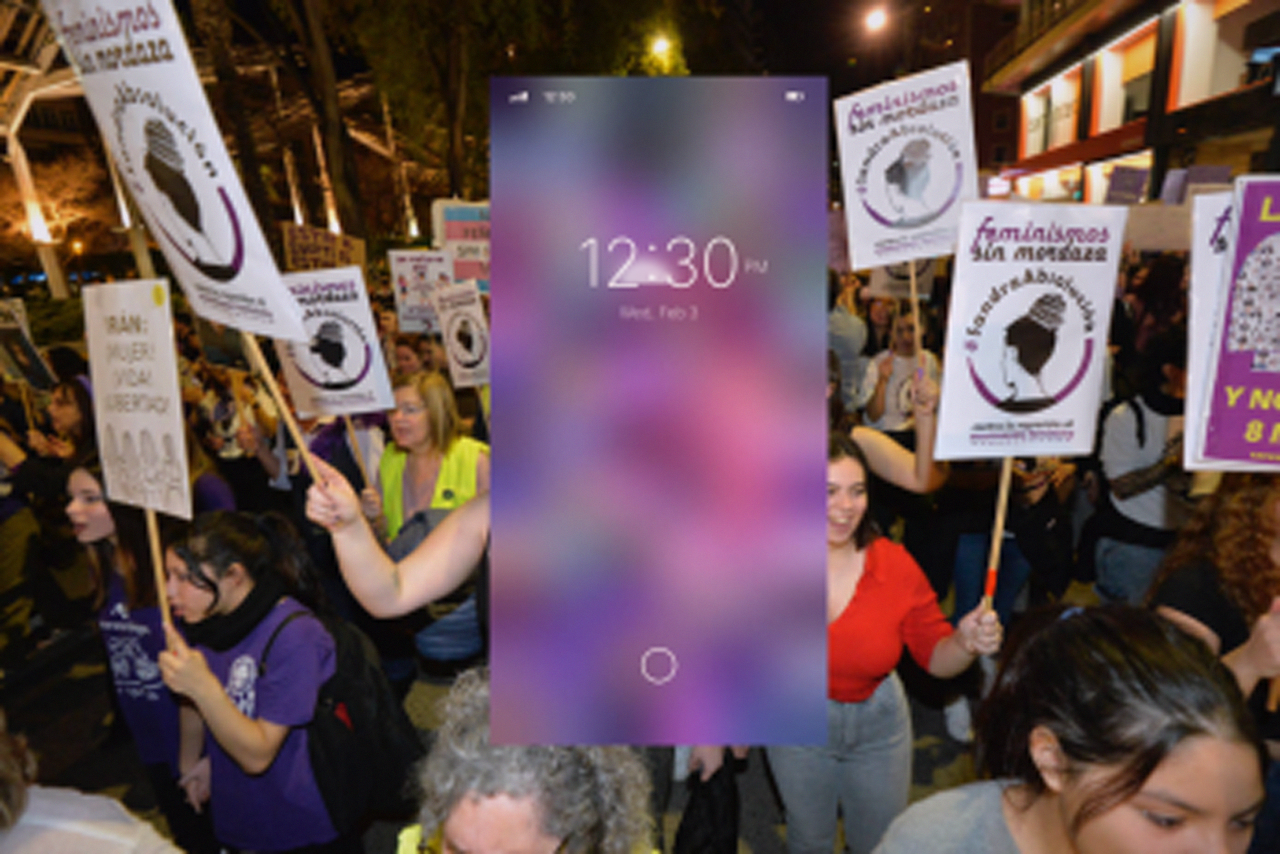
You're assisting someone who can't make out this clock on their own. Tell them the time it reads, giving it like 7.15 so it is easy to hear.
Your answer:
12.30
